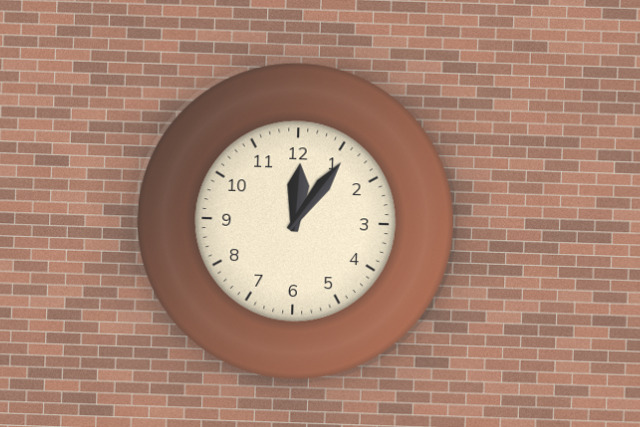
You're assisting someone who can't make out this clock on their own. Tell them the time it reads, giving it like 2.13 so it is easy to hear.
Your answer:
12.06
